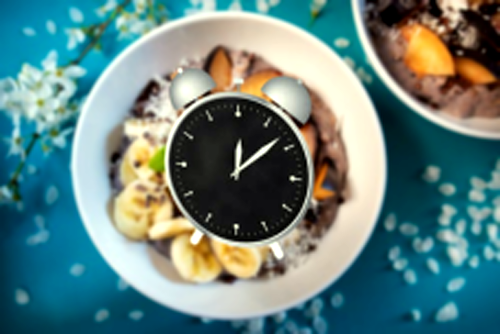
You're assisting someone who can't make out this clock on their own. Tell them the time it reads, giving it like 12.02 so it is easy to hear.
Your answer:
12.08
